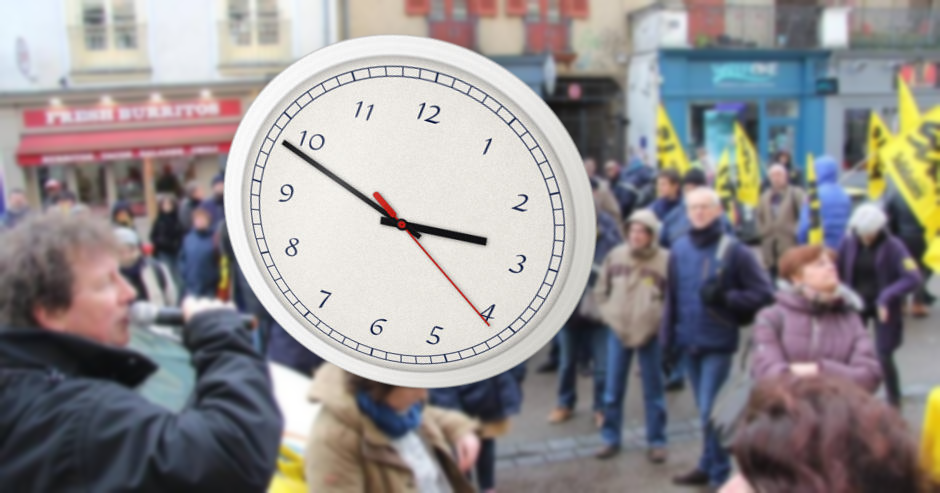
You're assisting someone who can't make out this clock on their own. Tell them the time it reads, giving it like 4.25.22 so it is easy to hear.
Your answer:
2.48.21
